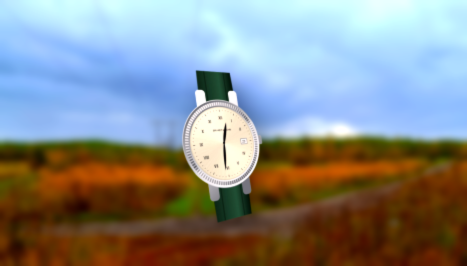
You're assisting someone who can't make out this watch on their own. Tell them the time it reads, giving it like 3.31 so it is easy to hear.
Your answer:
12.31
